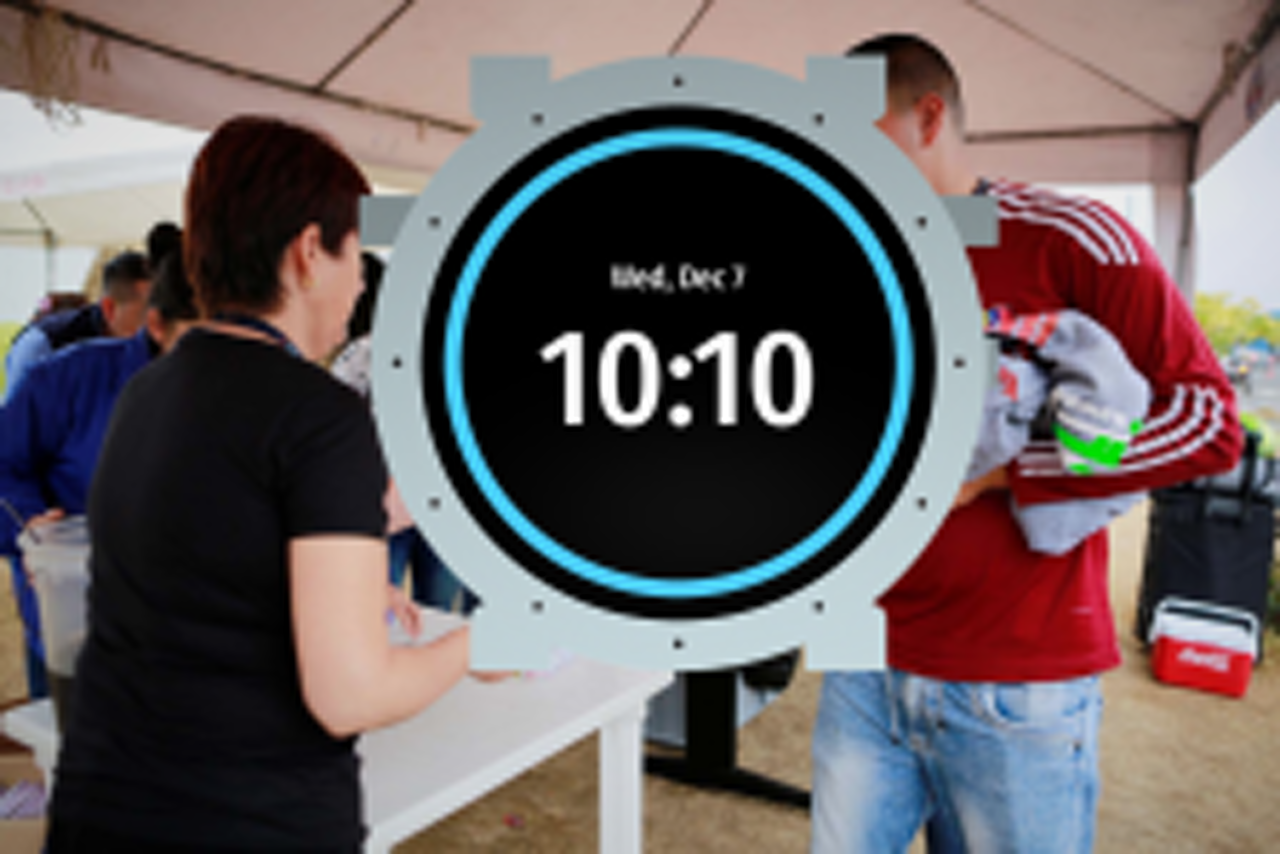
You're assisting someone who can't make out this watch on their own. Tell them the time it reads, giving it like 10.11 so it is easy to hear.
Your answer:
10.10
